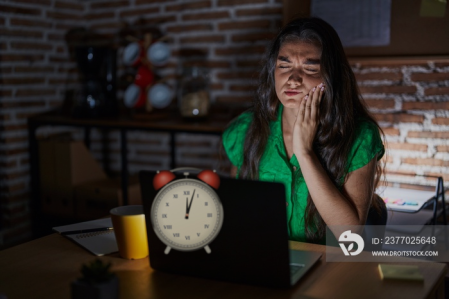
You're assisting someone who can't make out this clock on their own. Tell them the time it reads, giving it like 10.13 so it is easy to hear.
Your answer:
12.03
